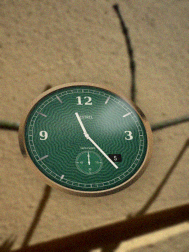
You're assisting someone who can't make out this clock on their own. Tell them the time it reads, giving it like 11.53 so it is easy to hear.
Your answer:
11.24
